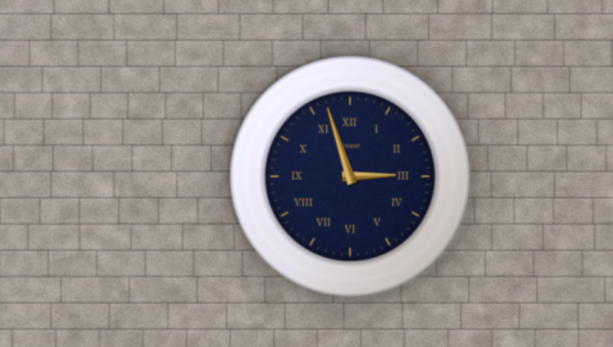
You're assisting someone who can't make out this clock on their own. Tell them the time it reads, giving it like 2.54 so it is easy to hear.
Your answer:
2.57
